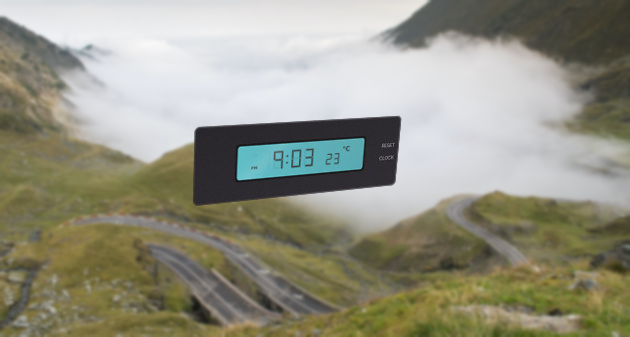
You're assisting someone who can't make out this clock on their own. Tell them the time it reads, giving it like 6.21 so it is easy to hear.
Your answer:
9.03
